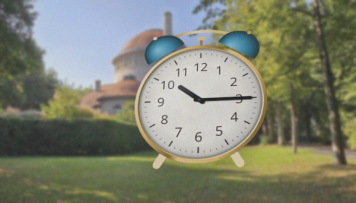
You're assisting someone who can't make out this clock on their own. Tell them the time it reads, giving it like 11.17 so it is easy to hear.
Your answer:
10.15
